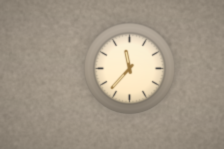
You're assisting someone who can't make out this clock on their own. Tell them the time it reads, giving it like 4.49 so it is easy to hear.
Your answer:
11.37
